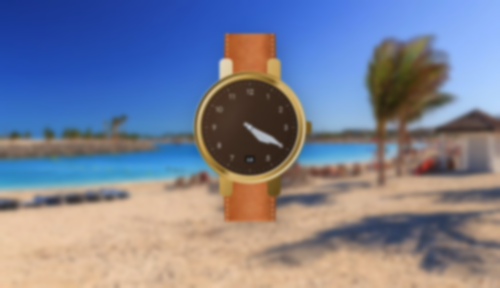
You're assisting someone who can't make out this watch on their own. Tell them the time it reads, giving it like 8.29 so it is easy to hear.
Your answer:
4.20
